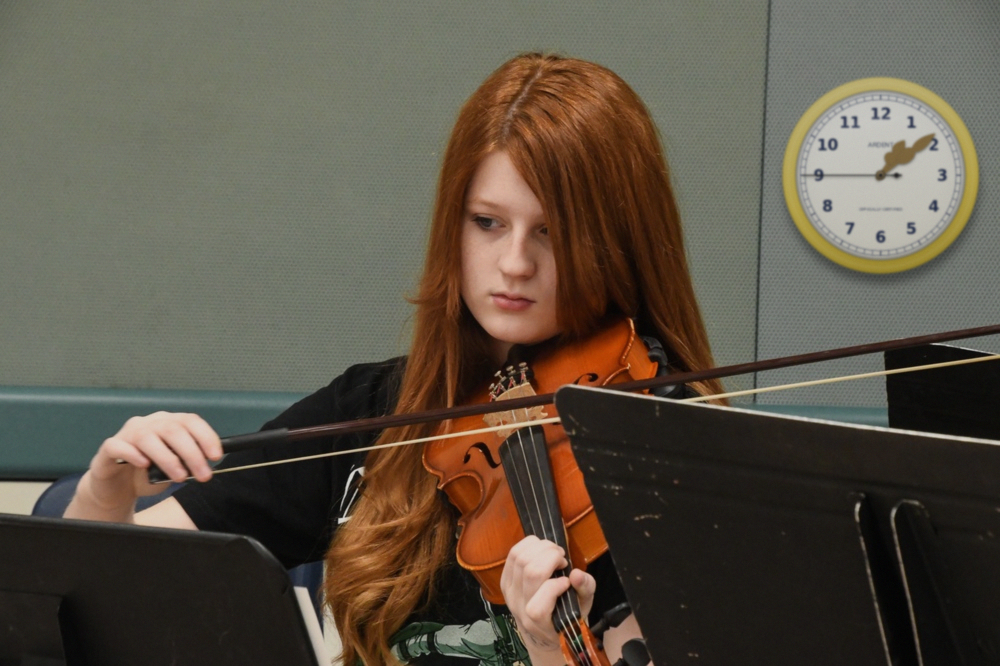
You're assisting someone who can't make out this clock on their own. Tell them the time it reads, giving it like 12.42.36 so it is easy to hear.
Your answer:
1.08.45
